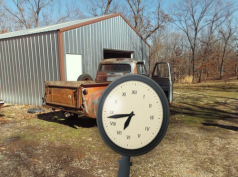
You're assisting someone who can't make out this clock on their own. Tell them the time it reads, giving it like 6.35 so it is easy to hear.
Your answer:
6.43
